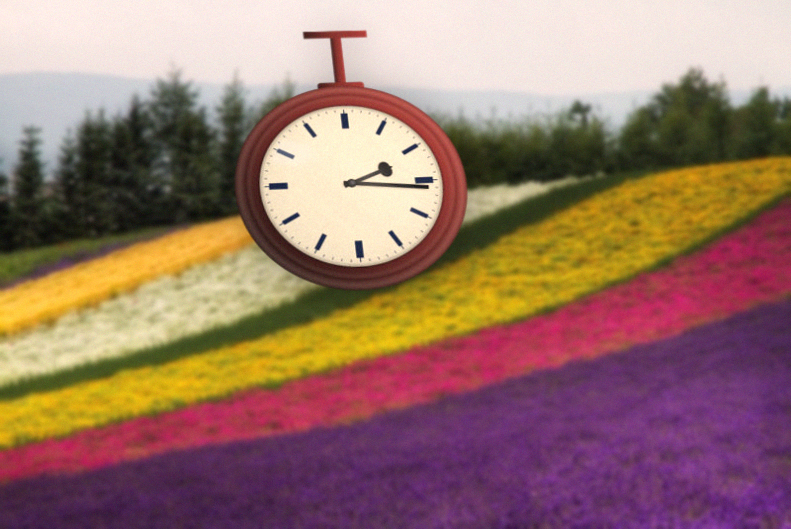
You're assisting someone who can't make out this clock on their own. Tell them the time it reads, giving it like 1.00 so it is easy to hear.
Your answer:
2.16
